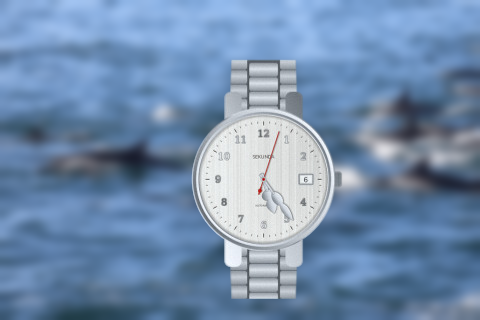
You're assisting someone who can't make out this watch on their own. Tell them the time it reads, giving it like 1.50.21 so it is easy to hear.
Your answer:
5.24.03
